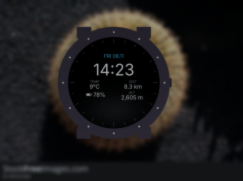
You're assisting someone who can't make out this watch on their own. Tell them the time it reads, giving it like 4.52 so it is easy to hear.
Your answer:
14.23
